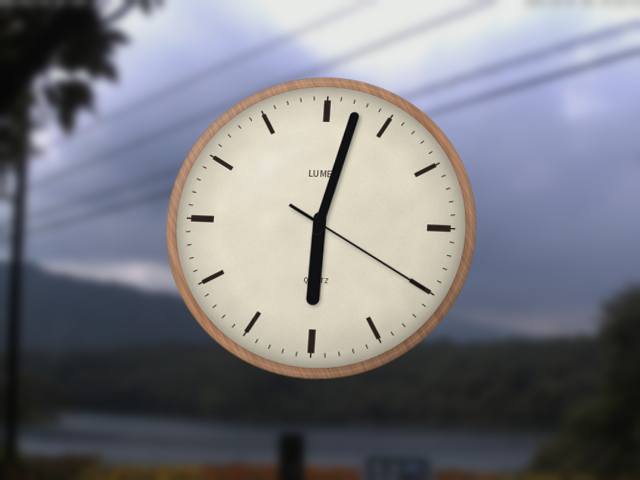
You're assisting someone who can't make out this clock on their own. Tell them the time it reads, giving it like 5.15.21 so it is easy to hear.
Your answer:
6.02.20
